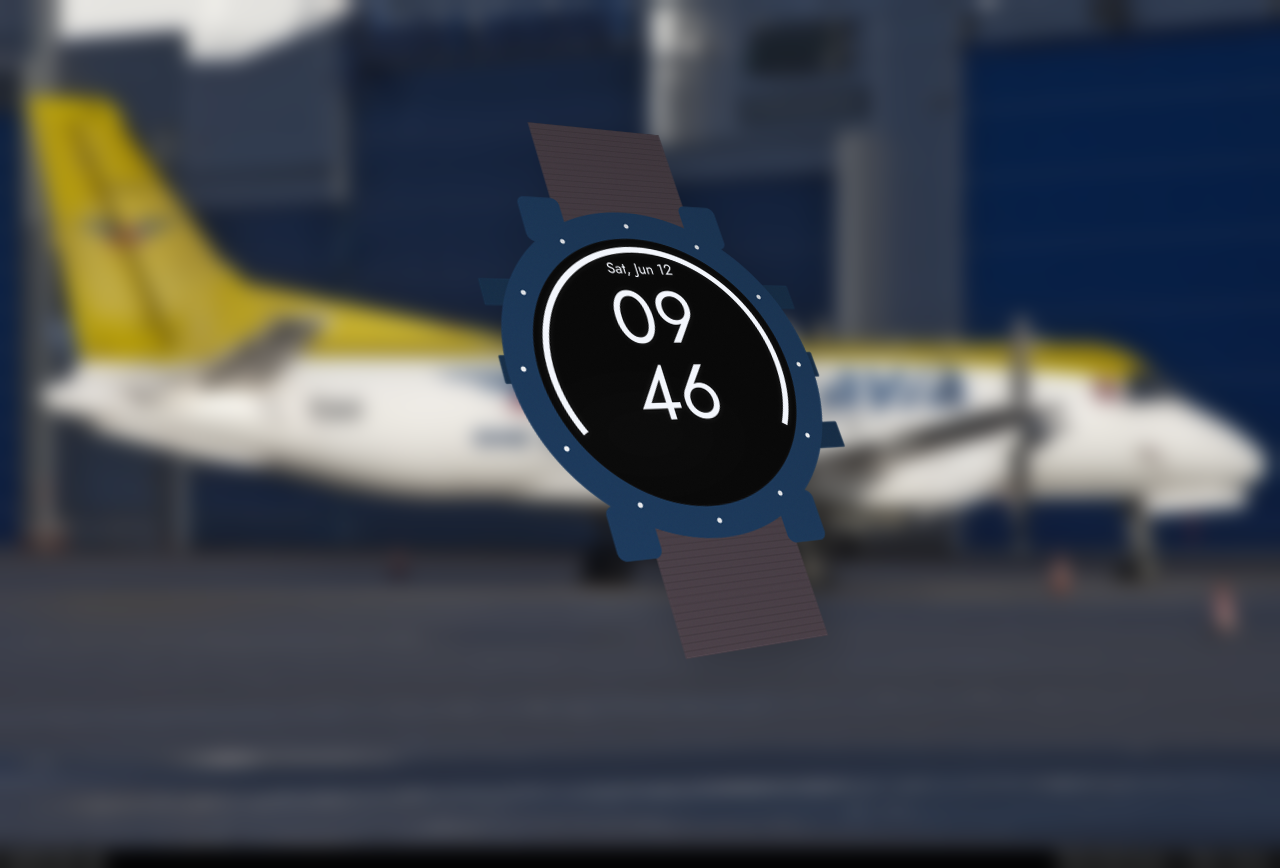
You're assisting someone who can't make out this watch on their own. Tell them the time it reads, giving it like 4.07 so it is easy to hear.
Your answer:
9.46
